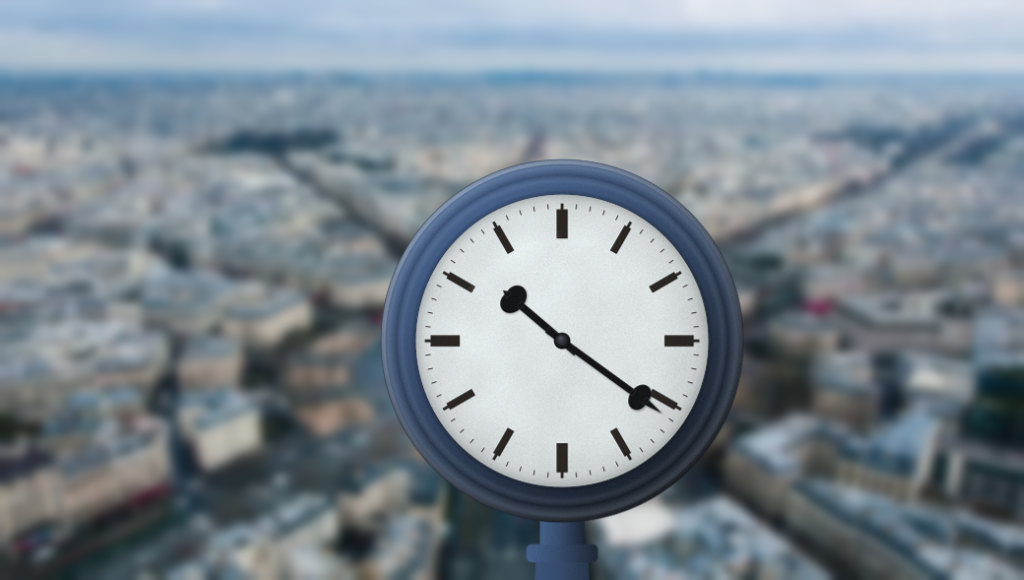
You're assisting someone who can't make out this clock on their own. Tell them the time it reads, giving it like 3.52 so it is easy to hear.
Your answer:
10.21
